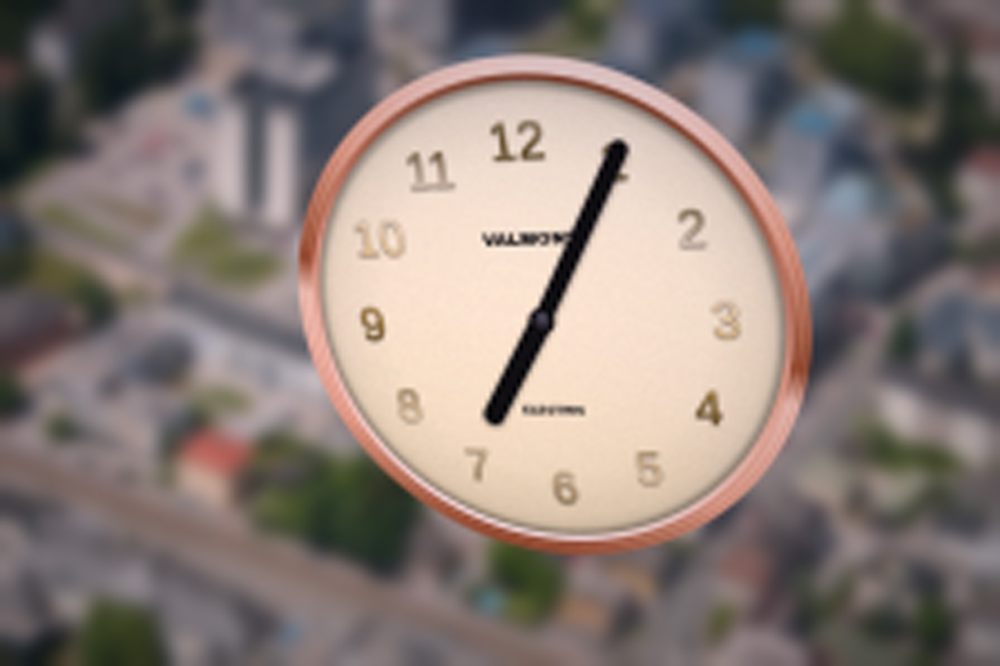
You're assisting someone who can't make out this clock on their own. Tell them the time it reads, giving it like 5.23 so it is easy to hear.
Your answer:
7.05
